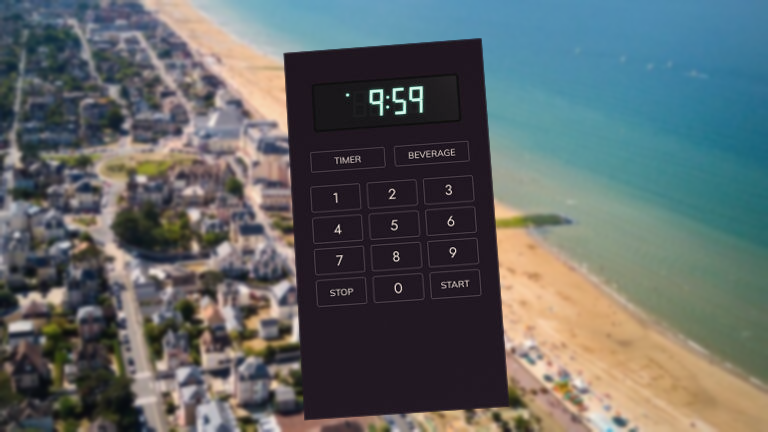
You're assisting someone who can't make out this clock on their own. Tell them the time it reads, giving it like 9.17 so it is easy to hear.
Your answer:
9.59
